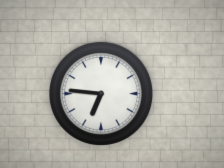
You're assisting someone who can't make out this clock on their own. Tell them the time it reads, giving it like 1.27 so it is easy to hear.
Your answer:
6.46
